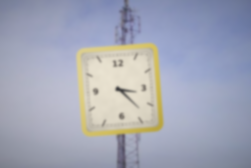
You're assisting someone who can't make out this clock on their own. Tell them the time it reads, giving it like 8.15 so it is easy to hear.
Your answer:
3.23
